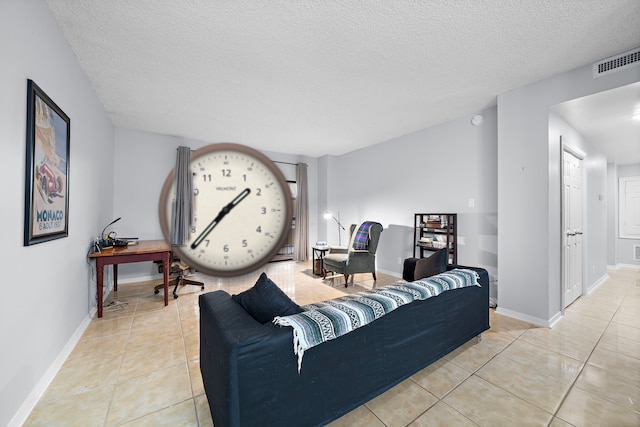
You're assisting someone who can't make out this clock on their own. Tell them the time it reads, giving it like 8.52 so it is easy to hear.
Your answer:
1.37
